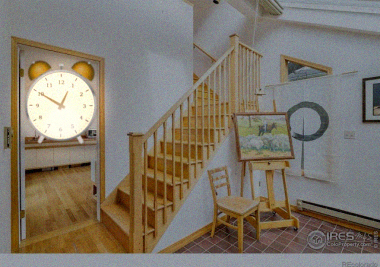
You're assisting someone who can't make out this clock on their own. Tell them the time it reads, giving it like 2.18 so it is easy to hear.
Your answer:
12.50
